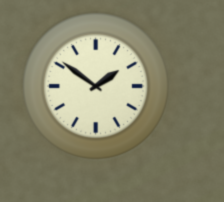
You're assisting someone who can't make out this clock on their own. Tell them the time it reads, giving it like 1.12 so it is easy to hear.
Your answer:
1.51
